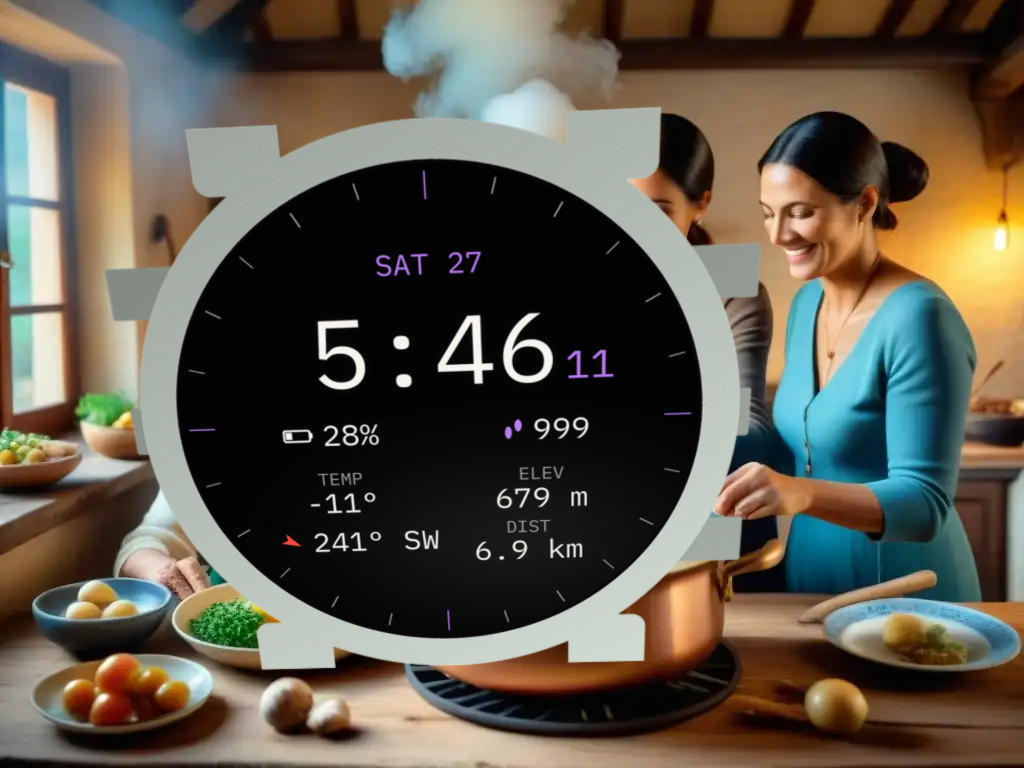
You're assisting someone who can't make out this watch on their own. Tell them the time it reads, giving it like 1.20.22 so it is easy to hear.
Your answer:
5.46.11
